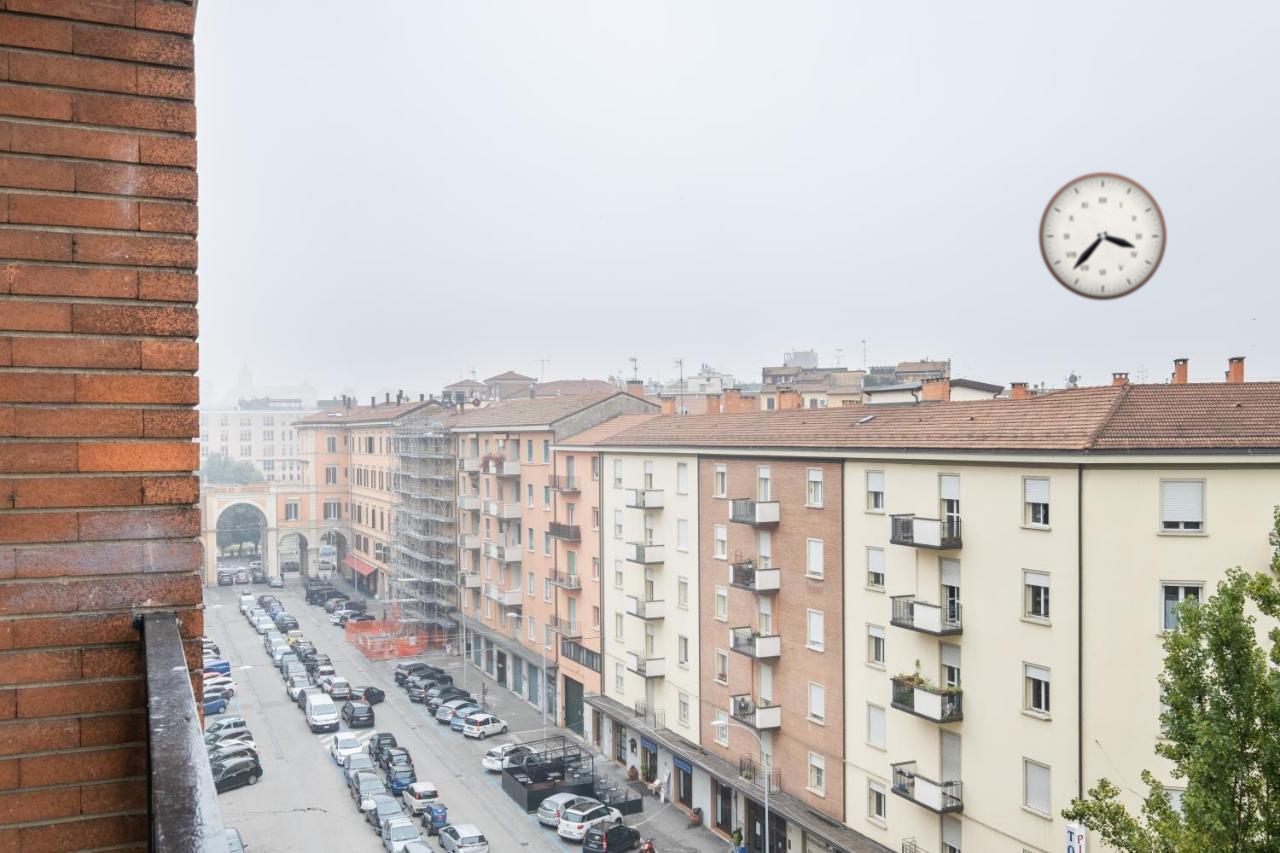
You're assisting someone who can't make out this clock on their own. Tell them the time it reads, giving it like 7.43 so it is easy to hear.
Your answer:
3.37
